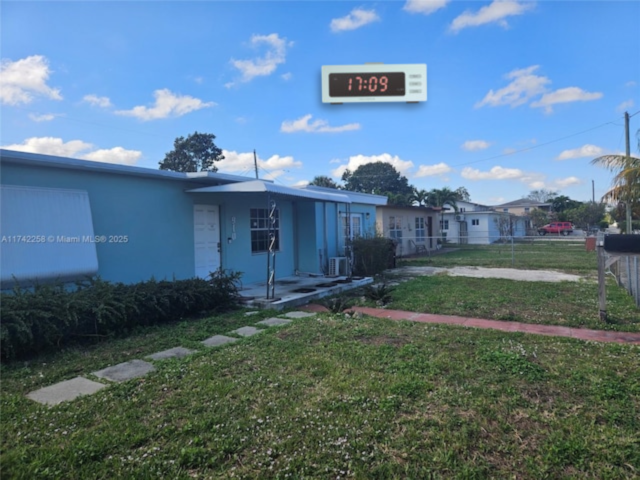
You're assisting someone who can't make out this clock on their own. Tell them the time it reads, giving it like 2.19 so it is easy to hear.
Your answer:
17.09
